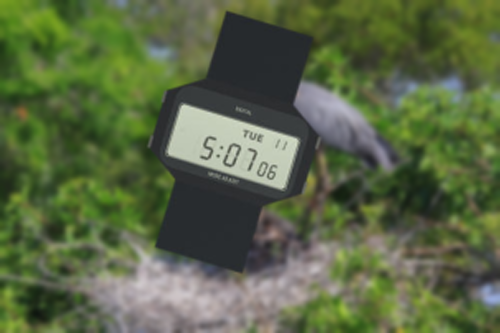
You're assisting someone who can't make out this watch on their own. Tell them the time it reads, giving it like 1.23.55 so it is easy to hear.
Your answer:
5.07.06
